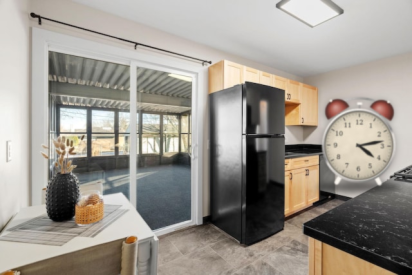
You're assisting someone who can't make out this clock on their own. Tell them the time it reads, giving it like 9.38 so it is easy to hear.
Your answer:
4.13
